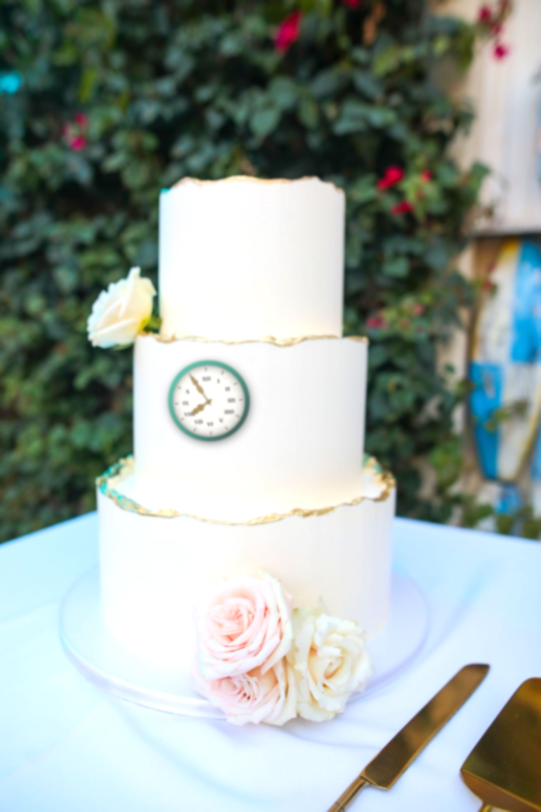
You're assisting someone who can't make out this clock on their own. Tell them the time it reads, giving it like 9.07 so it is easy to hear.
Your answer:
7.55
